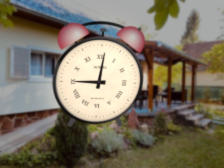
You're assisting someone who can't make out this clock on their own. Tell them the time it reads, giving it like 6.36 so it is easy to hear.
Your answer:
9.01
